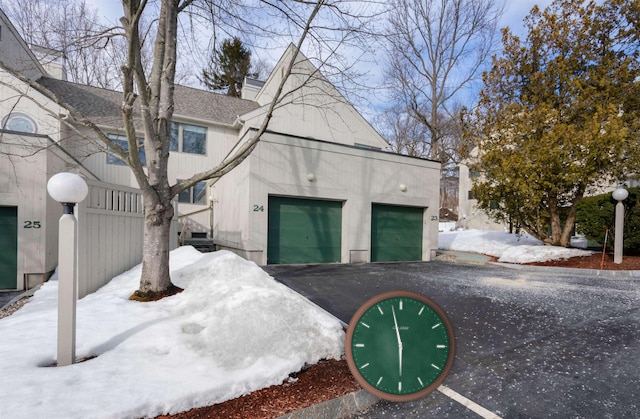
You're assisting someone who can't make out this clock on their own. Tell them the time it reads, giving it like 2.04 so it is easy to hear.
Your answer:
5.58
